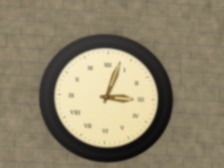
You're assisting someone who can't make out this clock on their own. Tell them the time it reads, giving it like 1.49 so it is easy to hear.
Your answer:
3.03
